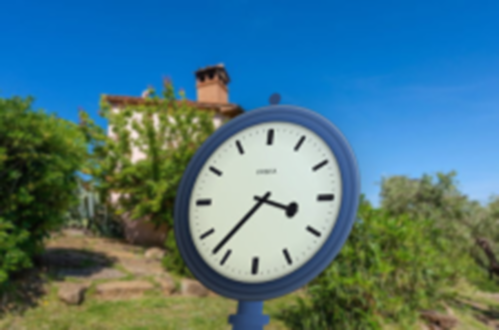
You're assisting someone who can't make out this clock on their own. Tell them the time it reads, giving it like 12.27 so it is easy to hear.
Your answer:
3.37
